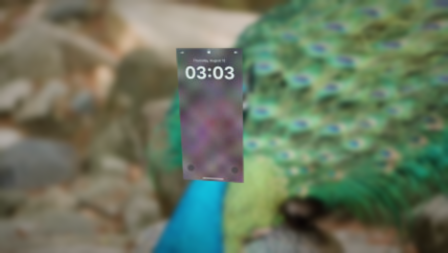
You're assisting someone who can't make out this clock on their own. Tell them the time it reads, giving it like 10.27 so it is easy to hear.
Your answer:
3.03
